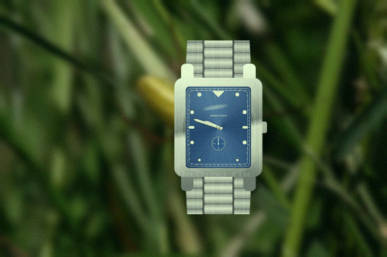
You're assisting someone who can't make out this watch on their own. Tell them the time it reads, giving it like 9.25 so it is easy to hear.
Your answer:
9.48
